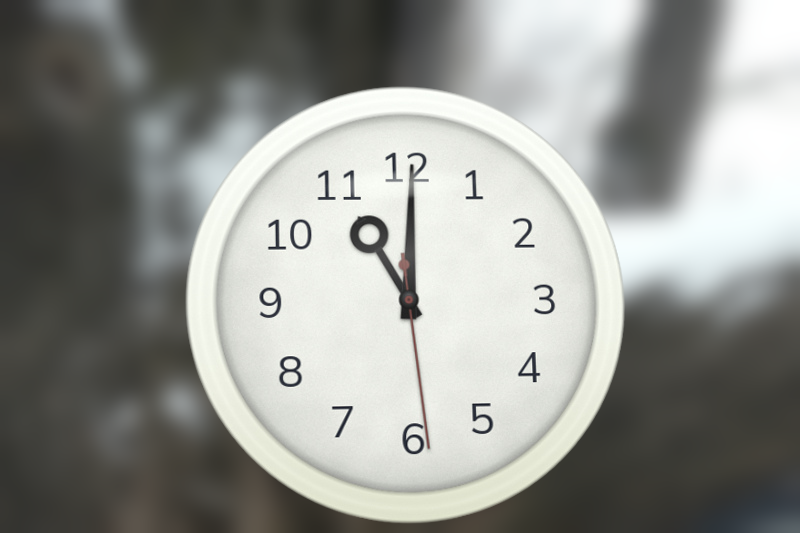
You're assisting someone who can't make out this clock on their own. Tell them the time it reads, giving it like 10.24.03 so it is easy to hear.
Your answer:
11.00.29
